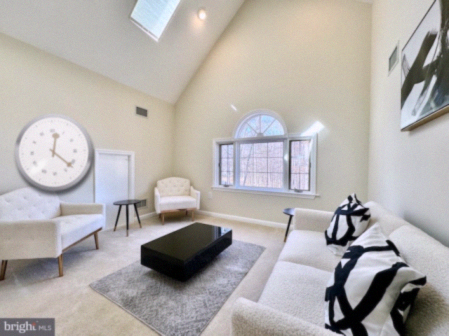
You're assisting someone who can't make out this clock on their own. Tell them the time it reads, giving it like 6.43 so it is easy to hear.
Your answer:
12.22
